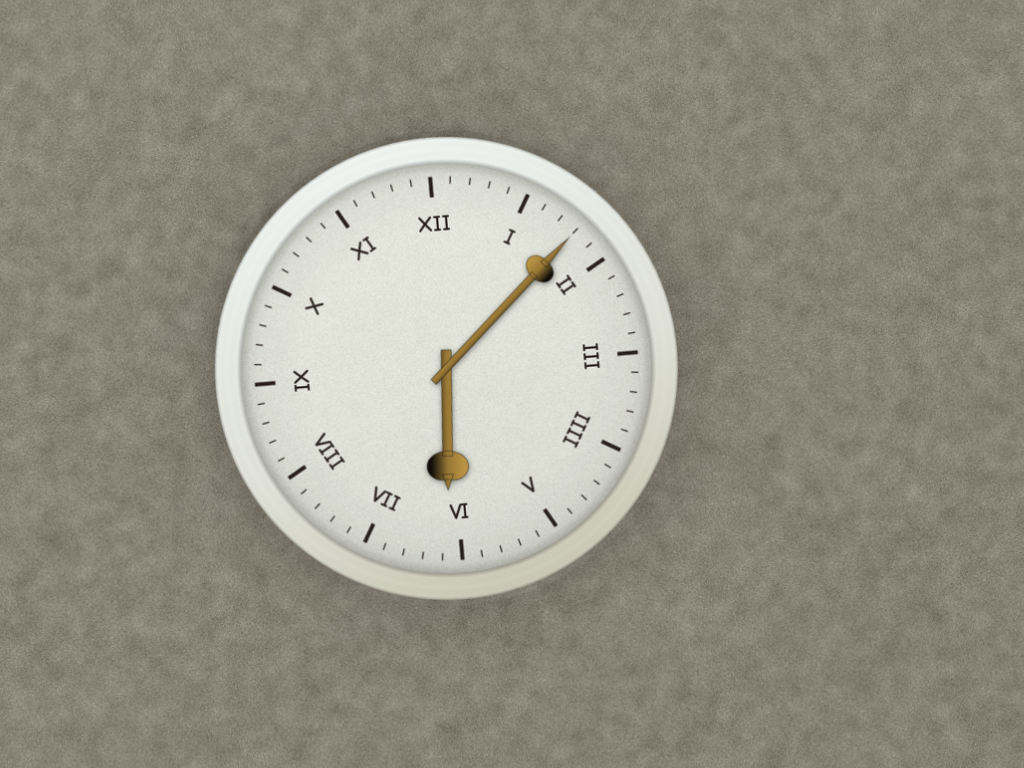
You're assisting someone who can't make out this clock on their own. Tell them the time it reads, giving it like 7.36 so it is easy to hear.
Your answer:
6.08
